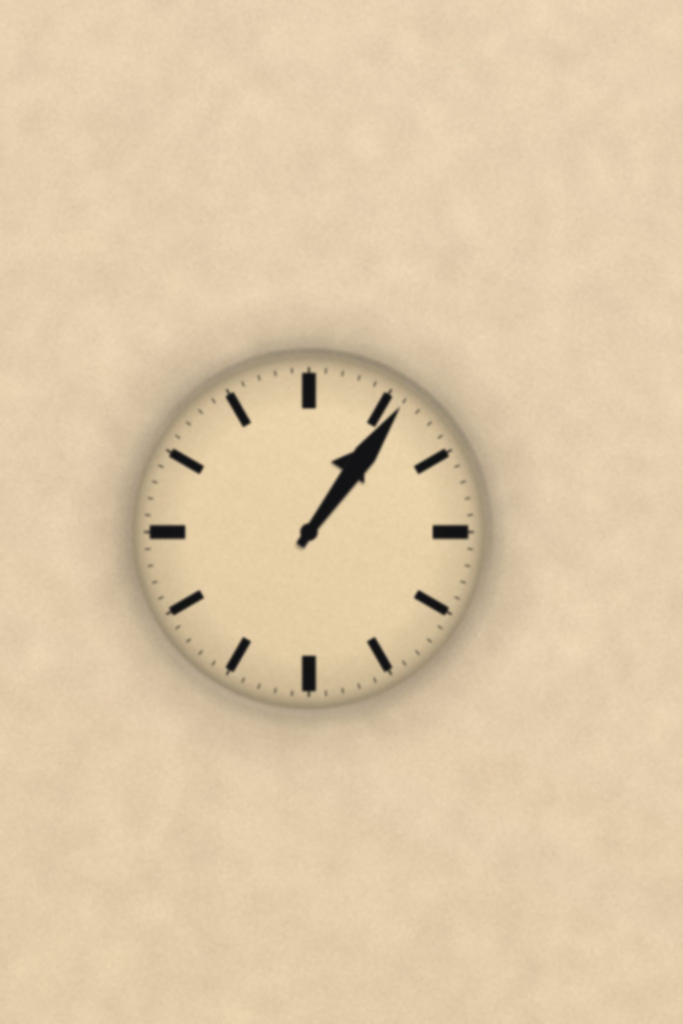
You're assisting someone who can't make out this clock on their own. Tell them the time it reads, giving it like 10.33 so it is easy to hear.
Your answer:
1.06
